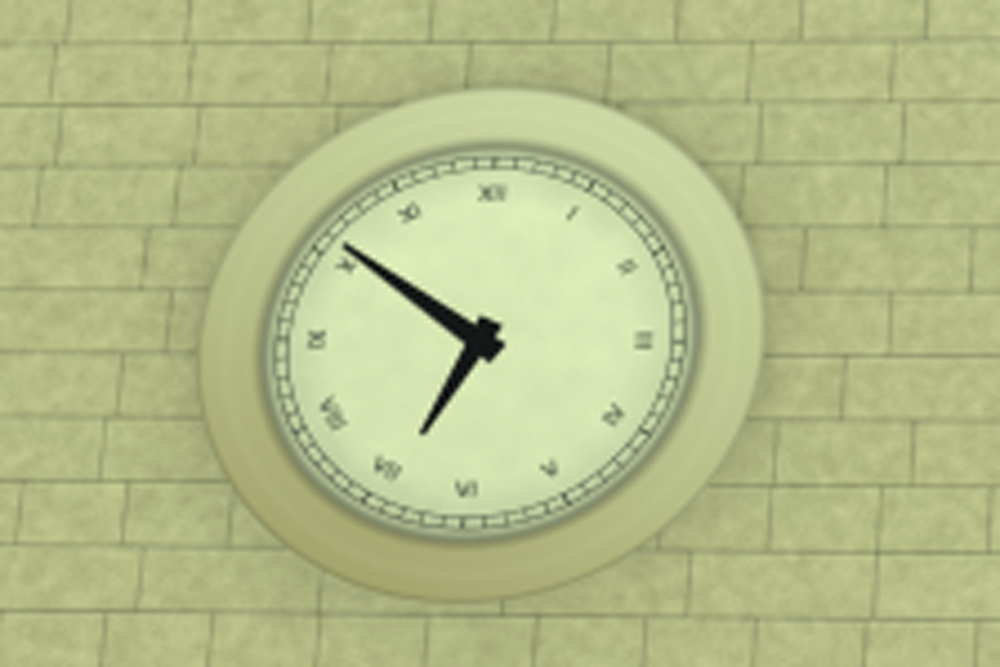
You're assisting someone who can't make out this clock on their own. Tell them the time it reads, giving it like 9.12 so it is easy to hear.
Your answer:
6.51
